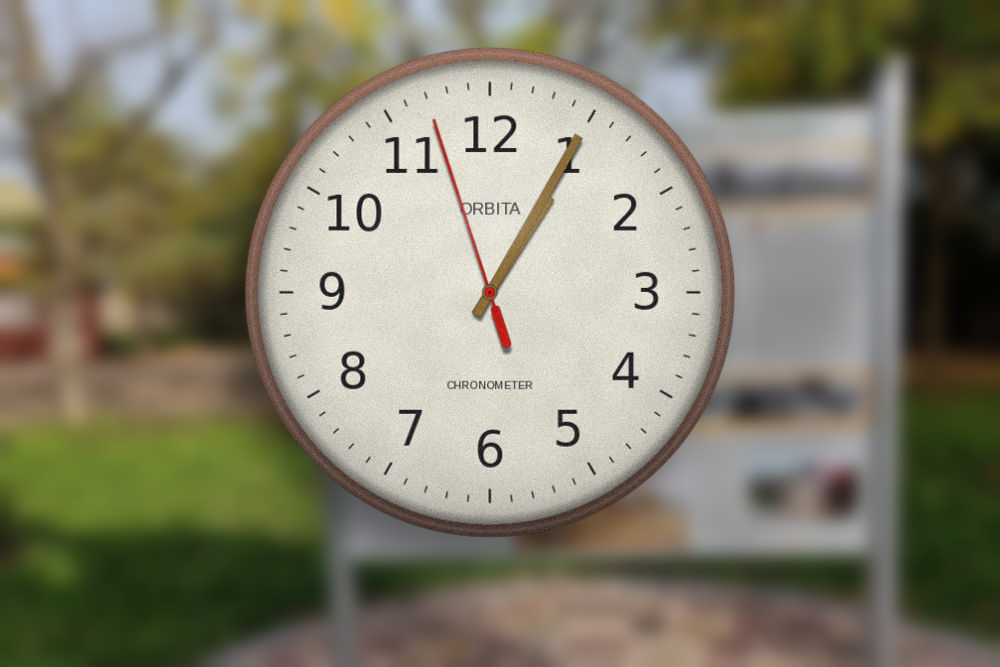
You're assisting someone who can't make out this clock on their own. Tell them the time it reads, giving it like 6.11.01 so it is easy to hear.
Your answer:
1.04.57
